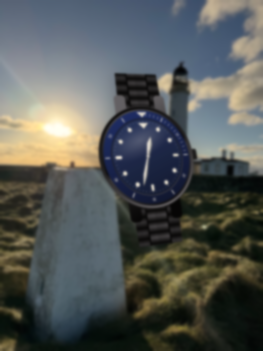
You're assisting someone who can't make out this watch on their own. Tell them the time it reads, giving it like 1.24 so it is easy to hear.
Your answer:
12.33
